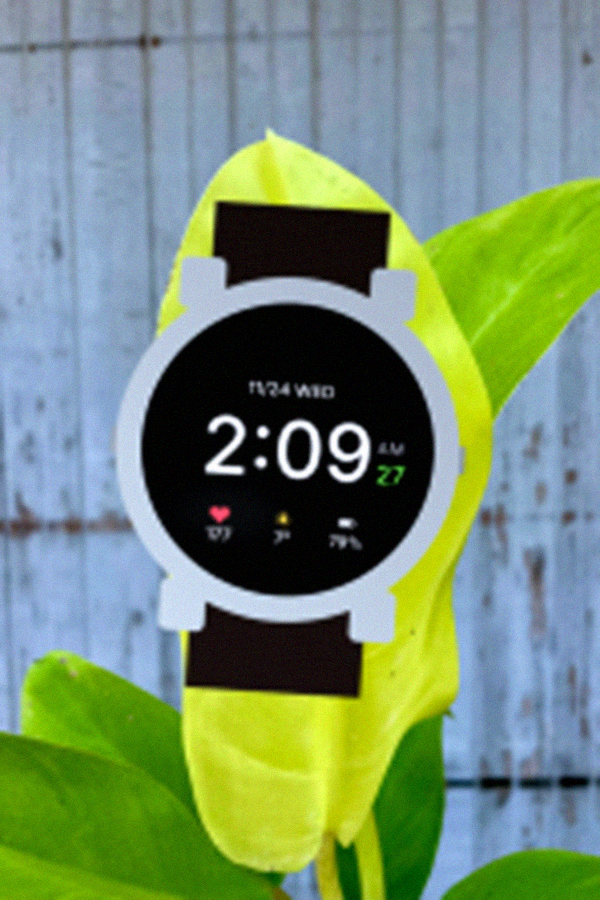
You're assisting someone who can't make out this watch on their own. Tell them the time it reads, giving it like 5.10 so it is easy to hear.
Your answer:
2.09
